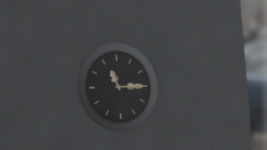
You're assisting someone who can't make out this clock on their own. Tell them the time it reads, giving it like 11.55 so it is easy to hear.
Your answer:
11.15
